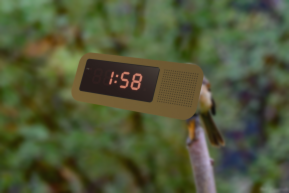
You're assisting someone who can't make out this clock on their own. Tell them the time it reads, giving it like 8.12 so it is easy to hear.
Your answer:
1.58
